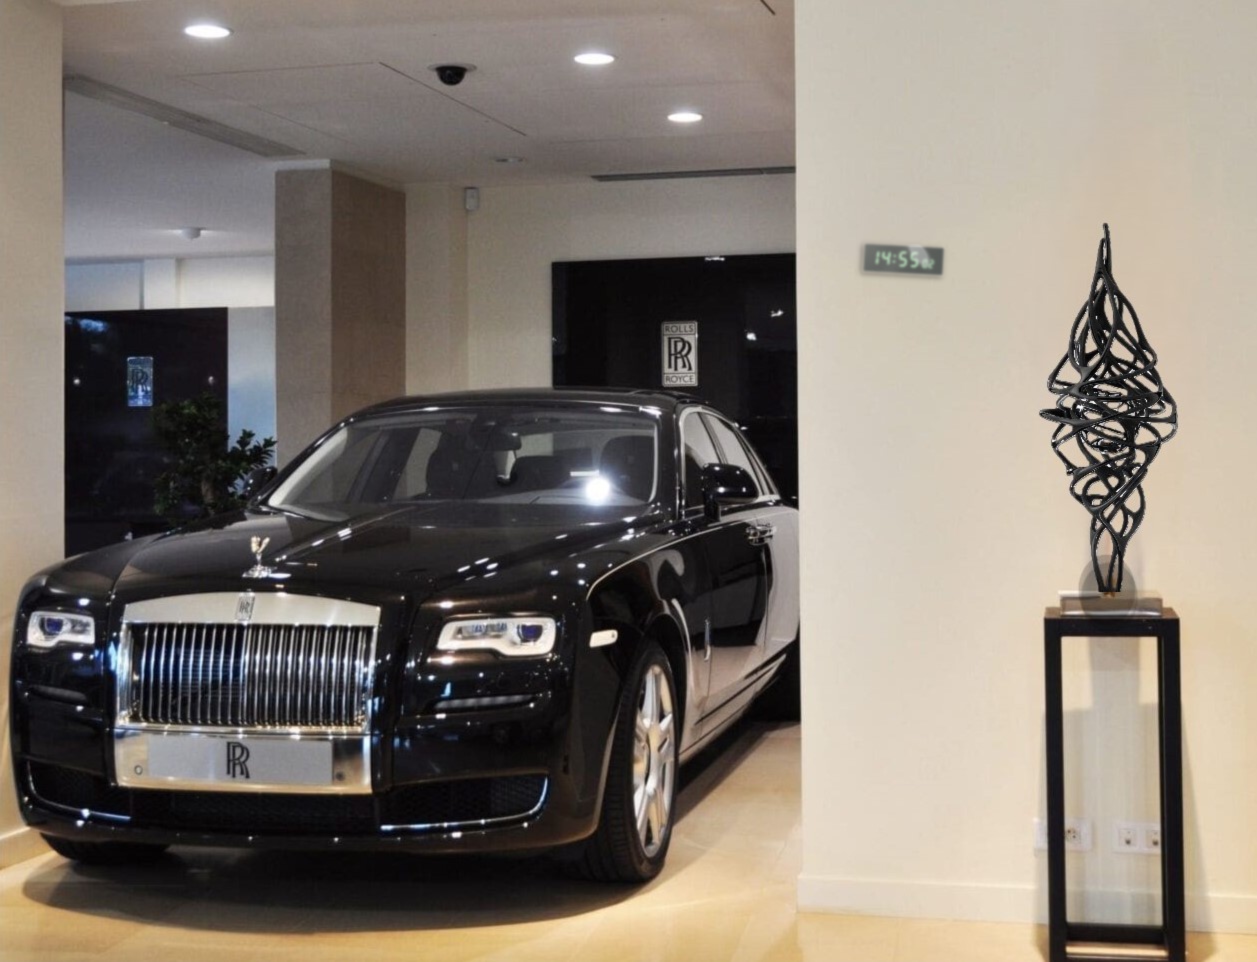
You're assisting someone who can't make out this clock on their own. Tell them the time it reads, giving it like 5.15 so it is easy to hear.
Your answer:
14.55
